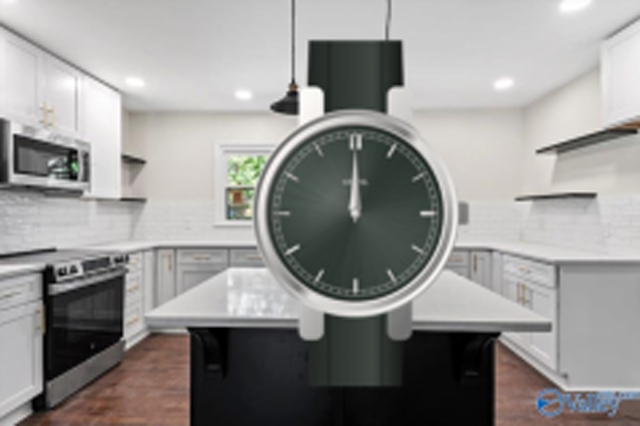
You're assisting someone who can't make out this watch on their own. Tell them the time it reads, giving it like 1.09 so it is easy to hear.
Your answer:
12.00
